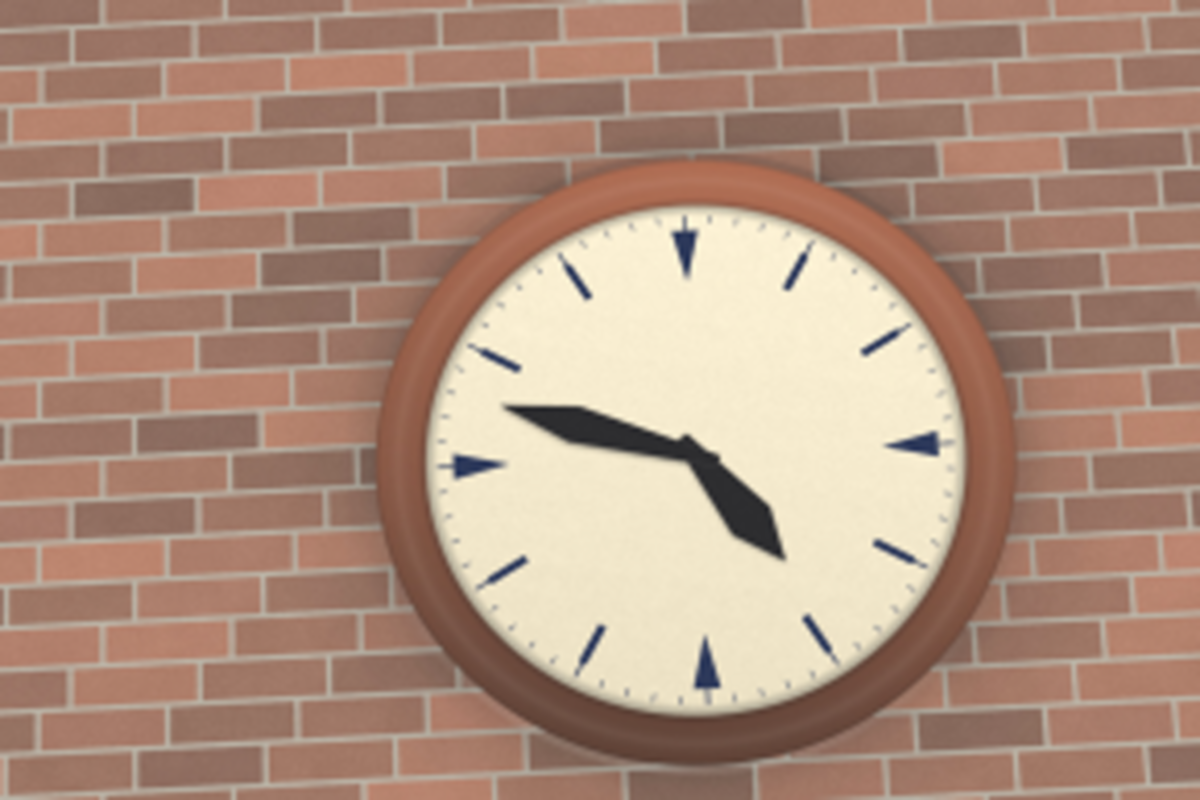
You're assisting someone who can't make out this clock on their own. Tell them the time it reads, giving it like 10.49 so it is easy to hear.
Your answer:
4.48
